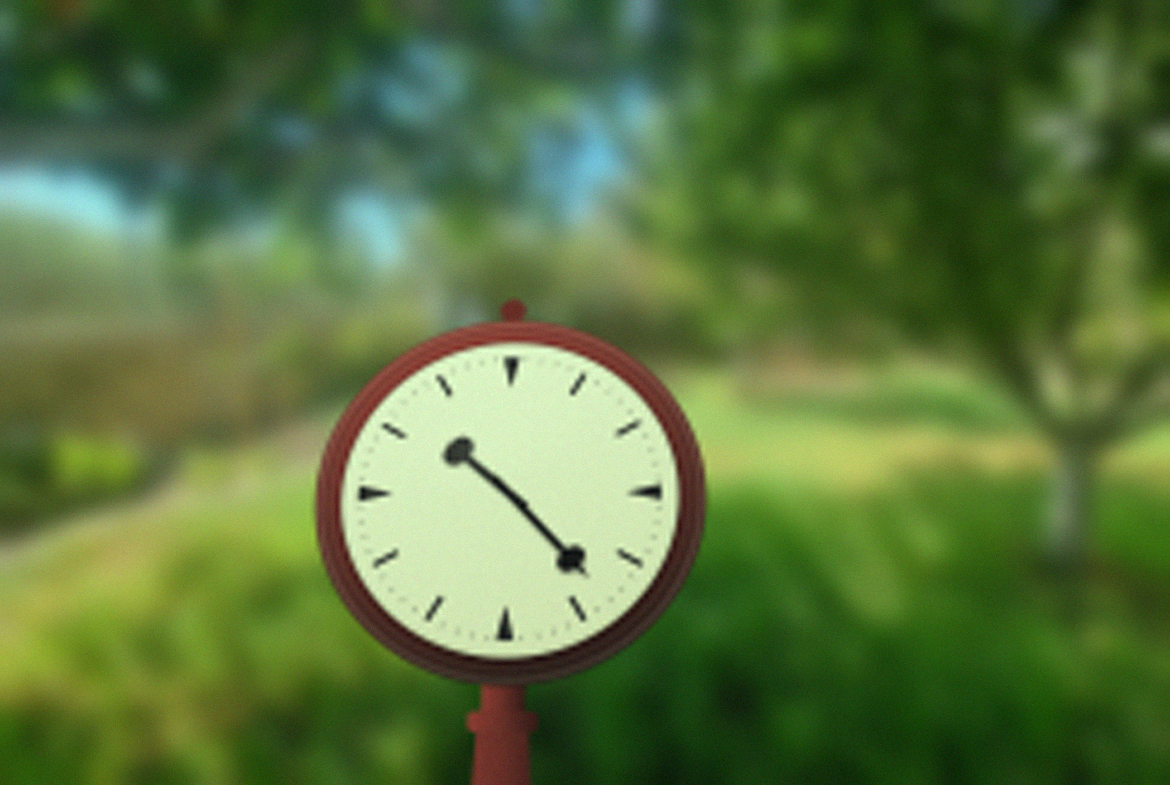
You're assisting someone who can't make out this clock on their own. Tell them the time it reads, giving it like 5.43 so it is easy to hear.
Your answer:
10.23
